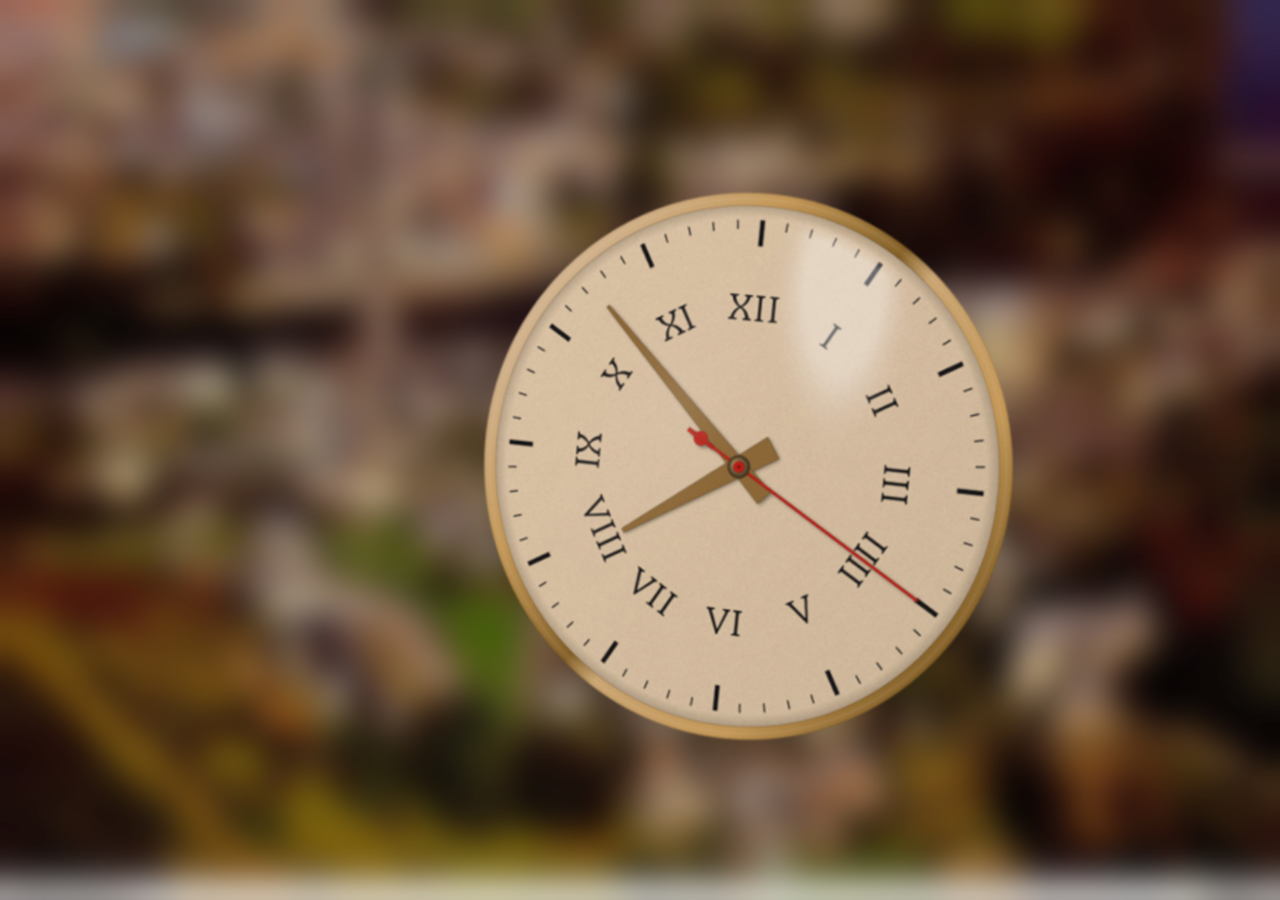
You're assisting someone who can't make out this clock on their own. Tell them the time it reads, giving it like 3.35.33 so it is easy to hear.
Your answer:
7.52.20
